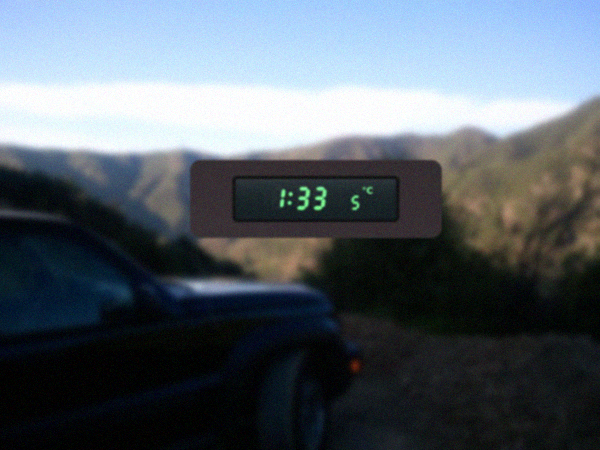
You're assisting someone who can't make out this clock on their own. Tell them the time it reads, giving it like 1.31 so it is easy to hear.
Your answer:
1.33
